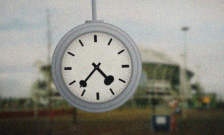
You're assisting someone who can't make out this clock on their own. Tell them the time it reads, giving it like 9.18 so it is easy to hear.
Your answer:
4.37
